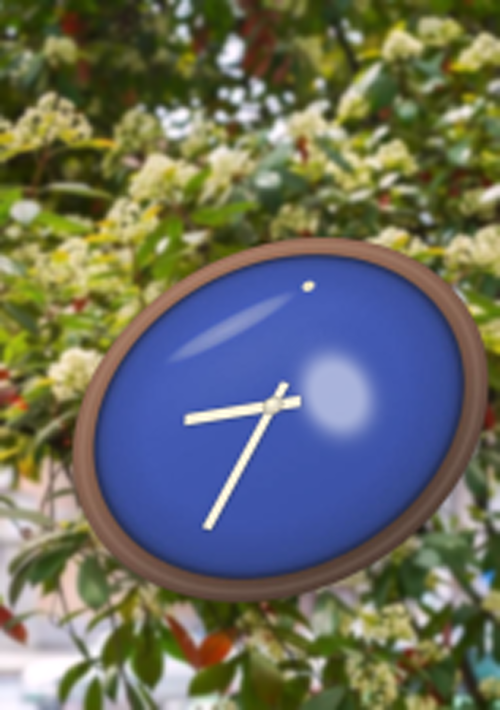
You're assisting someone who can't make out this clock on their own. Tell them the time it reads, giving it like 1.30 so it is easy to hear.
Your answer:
8.32
